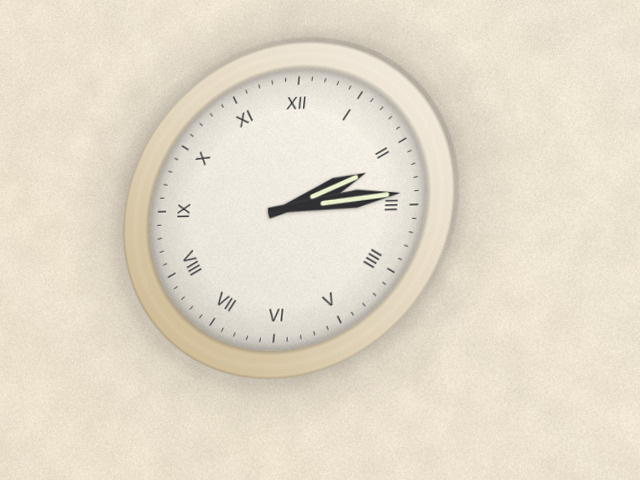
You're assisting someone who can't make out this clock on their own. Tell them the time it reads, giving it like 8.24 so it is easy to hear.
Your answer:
2.14
